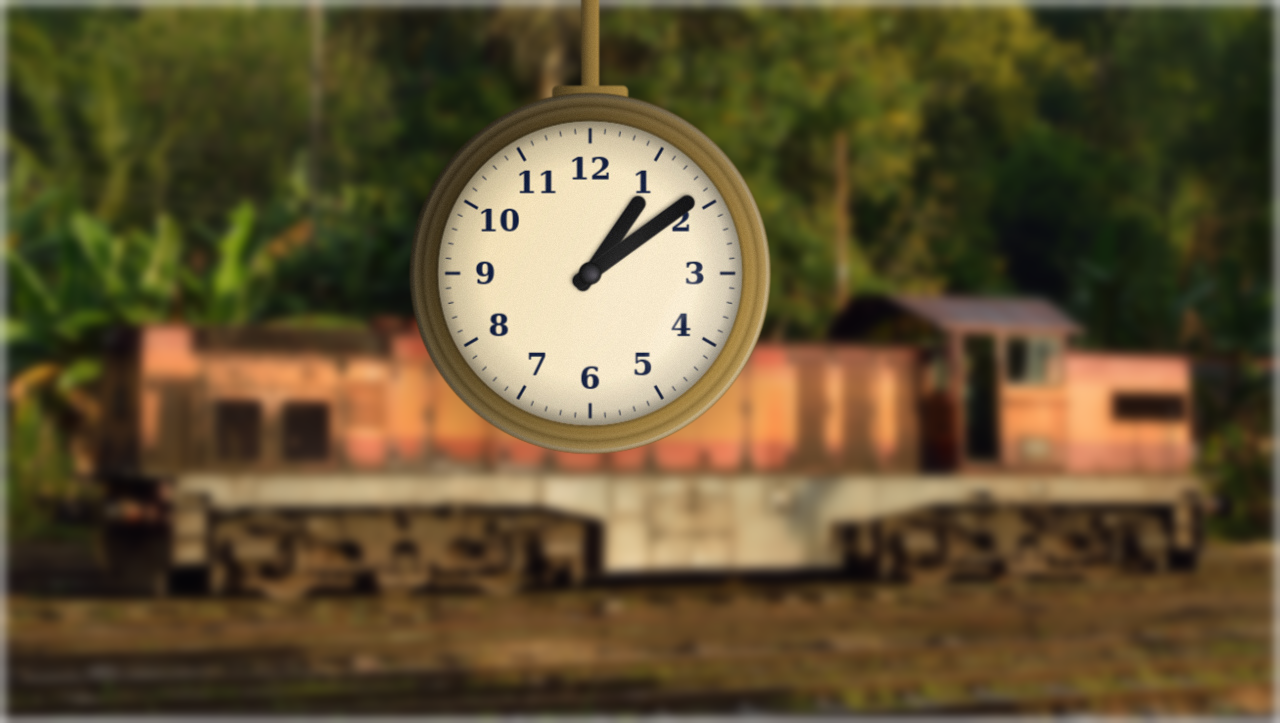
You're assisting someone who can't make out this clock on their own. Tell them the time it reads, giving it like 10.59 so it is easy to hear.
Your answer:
1.09
